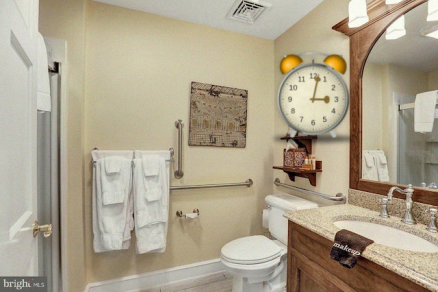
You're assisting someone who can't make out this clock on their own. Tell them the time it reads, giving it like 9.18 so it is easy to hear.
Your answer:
3.02
